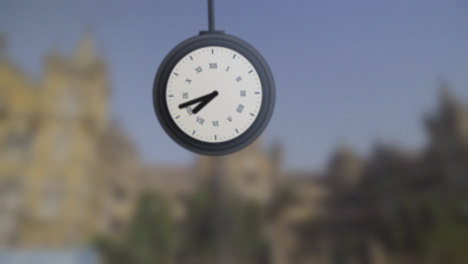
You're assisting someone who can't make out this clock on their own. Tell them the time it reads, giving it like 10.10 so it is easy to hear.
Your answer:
7.42
